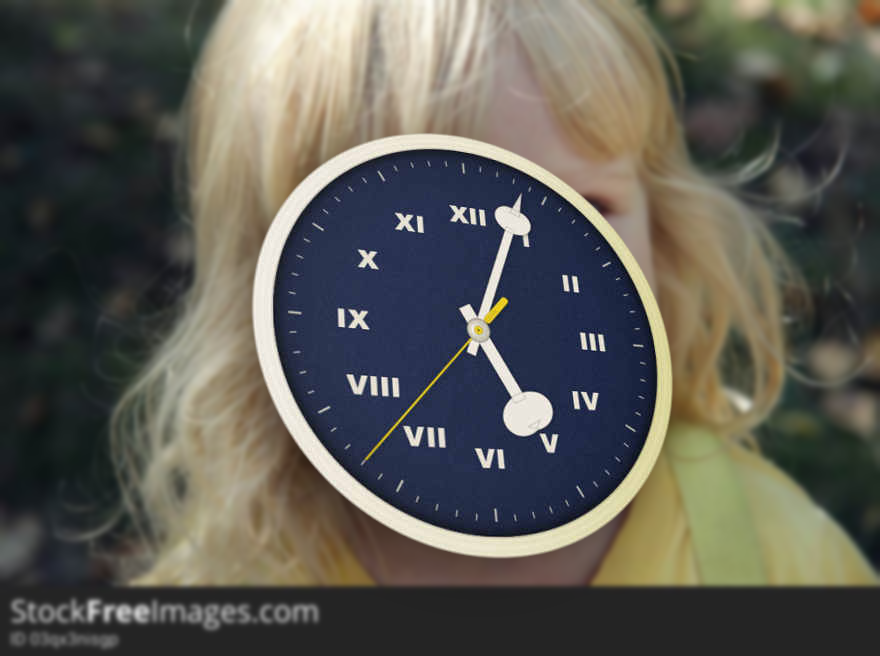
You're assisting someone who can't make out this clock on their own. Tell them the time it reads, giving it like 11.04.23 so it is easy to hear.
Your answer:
5.03.37
